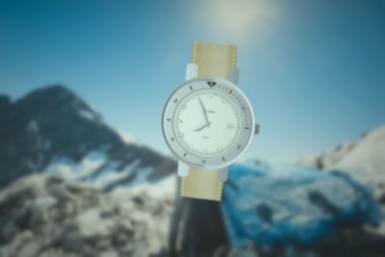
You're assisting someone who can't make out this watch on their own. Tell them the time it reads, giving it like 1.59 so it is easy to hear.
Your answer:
7.56
